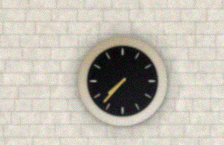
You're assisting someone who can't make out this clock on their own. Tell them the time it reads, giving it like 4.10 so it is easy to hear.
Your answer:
7.37
